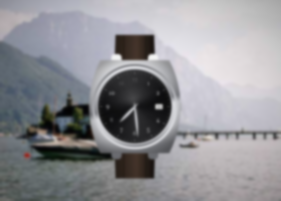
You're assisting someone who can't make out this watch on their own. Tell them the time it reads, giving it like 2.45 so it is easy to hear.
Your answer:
7.29
